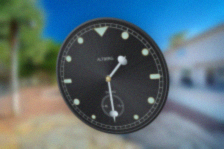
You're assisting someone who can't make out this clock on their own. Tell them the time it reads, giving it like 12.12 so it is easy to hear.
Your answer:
1.30
